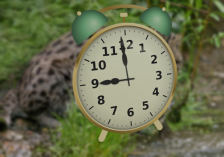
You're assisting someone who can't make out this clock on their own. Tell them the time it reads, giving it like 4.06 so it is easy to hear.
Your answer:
8.59
